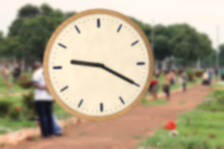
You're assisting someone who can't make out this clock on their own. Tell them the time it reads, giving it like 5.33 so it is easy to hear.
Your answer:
9.20
